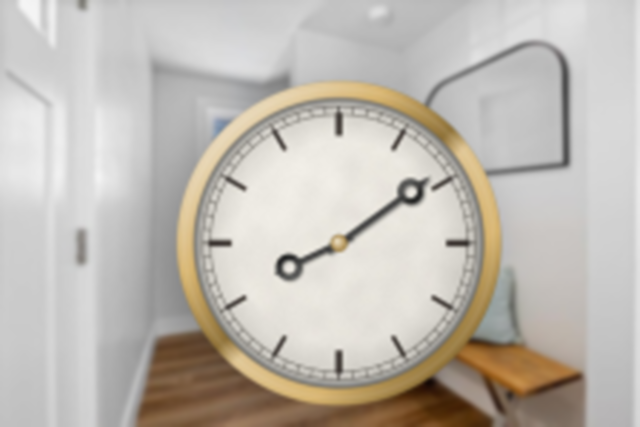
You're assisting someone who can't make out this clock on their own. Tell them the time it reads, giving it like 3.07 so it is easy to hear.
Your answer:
8.09
